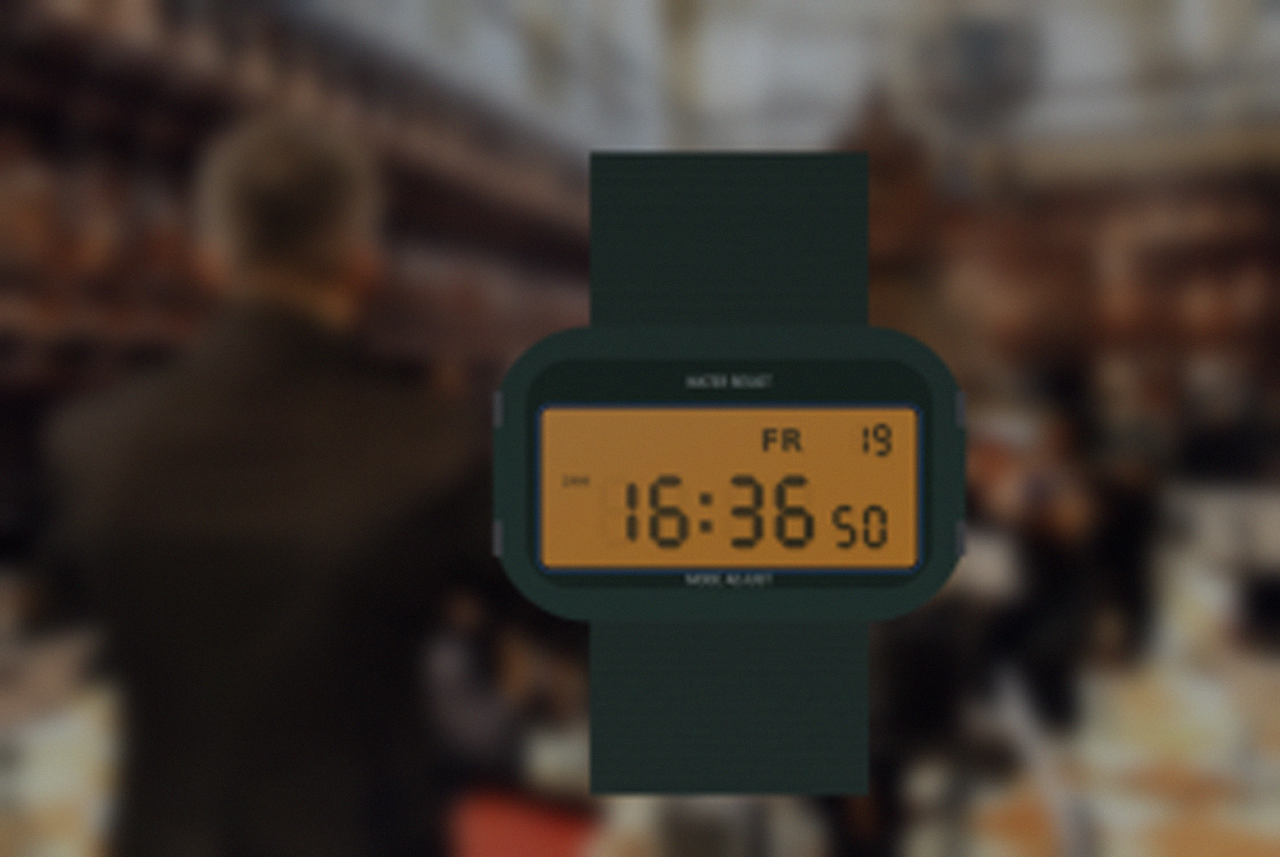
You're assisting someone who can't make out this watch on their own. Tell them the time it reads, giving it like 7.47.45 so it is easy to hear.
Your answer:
16.36.50
